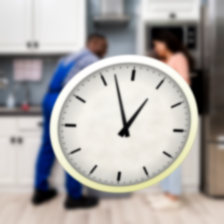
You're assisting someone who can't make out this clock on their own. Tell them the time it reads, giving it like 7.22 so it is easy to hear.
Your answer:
12.57
